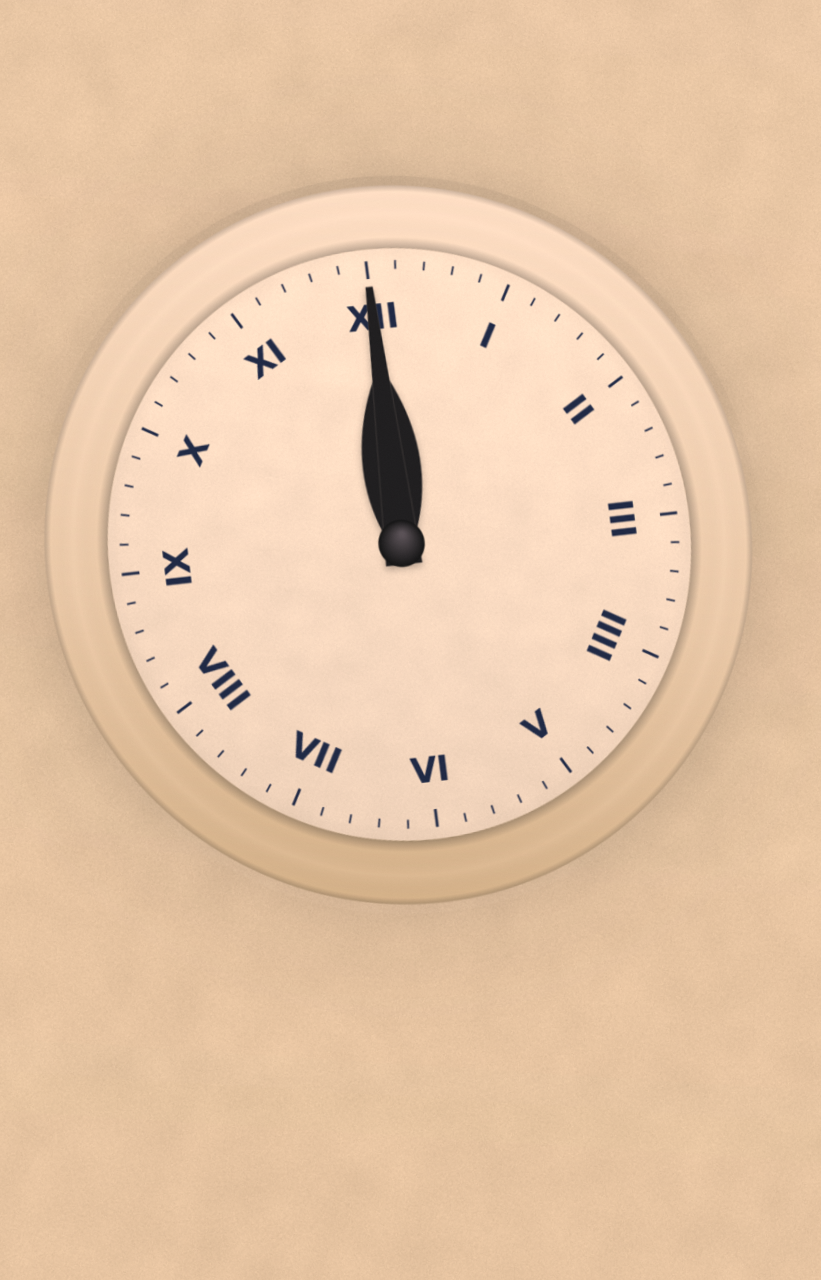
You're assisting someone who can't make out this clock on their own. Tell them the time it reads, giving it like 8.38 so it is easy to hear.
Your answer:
12.00
